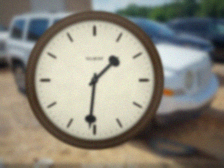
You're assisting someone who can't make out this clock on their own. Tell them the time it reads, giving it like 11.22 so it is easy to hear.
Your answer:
1.31
